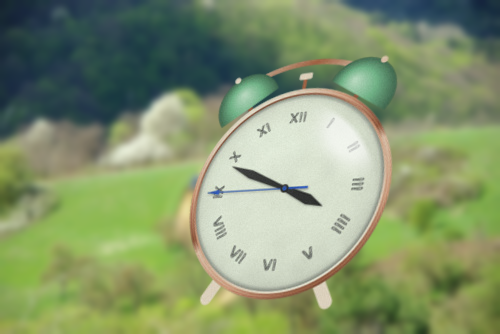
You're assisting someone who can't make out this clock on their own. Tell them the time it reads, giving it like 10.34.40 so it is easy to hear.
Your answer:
3.48.45
